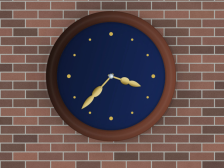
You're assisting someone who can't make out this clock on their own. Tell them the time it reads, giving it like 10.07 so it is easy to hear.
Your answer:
3.37
